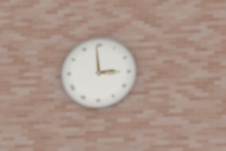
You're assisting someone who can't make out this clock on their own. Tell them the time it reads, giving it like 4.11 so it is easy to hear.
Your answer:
2.59
